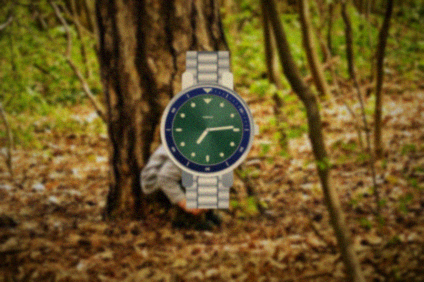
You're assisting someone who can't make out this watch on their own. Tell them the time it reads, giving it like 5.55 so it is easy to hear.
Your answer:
7.14
